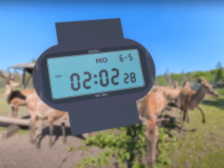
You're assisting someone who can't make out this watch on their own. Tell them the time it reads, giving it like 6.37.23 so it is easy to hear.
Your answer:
2.02.28
